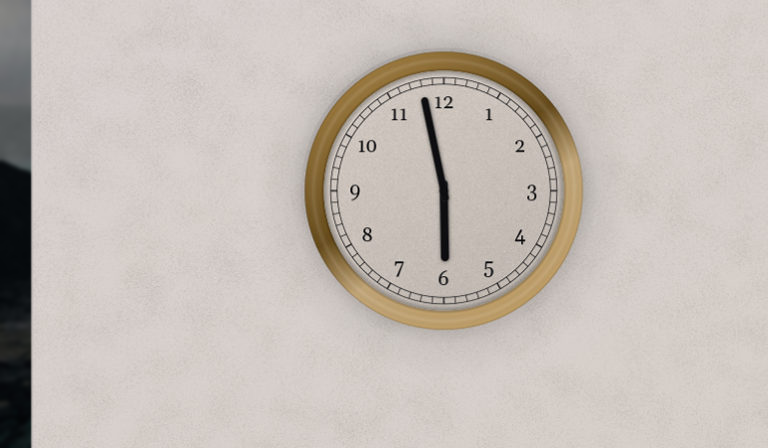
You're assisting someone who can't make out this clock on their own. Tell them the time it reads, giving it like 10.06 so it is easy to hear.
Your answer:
5.58
